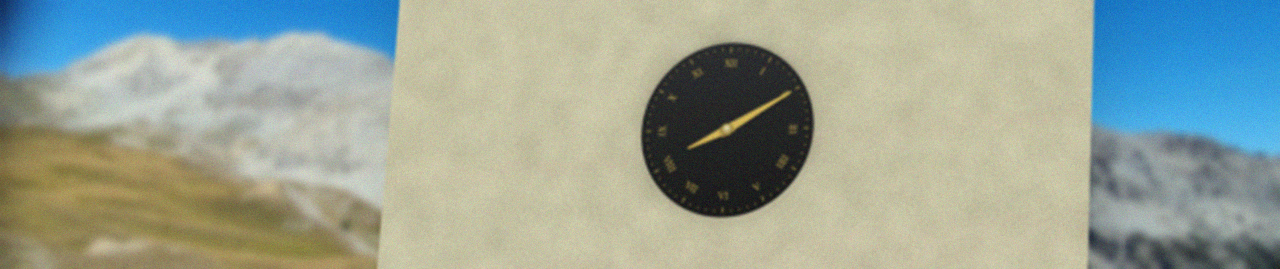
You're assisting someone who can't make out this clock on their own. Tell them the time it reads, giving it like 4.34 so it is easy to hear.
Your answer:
8.10
